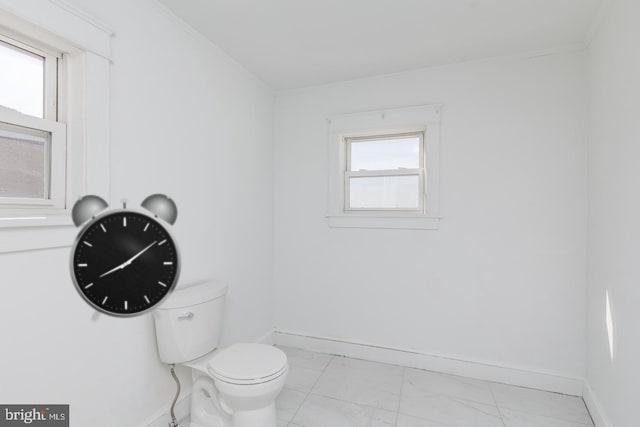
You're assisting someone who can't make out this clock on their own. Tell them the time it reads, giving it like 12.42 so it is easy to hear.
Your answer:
8.09
